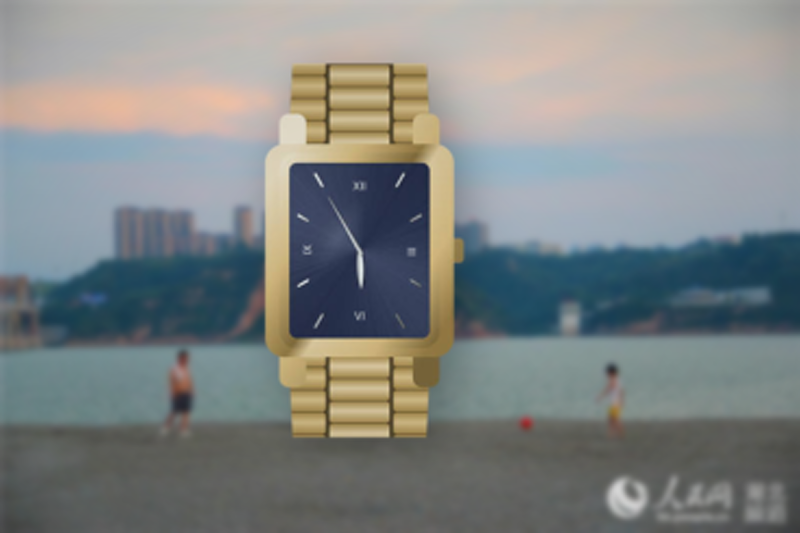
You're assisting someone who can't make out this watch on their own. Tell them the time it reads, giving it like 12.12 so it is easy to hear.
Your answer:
5.55
